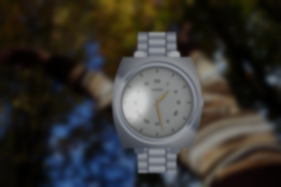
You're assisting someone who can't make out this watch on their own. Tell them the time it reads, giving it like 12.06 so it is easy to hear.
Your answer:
1.28
